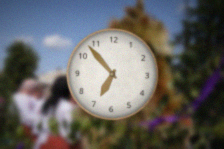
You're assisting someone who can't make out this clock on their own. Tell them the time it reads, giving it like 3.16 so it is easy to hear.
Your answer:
6.53
